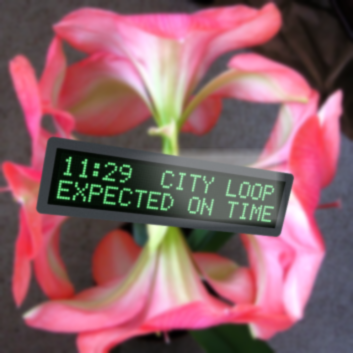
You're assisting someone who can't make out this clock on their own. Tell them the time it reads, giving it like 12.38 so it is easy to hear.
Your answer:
11.29
